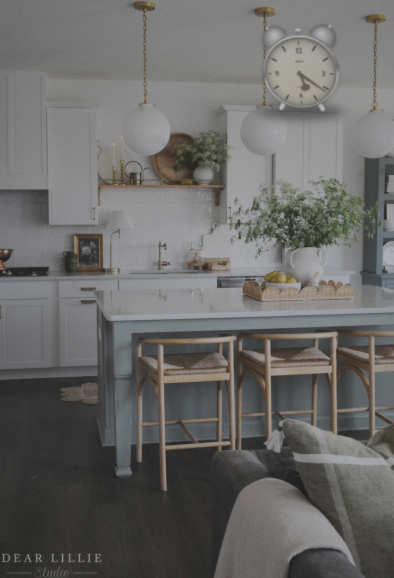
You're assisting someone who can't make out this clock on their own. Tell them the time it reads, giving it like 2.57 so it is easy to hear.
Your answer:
5.21
